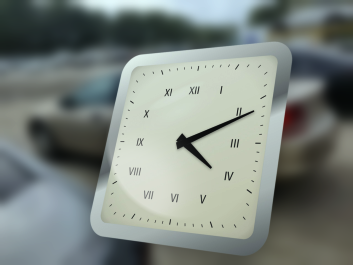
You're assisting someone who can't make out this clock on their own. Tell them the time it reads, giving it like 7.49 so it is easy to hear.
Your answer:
4.11
